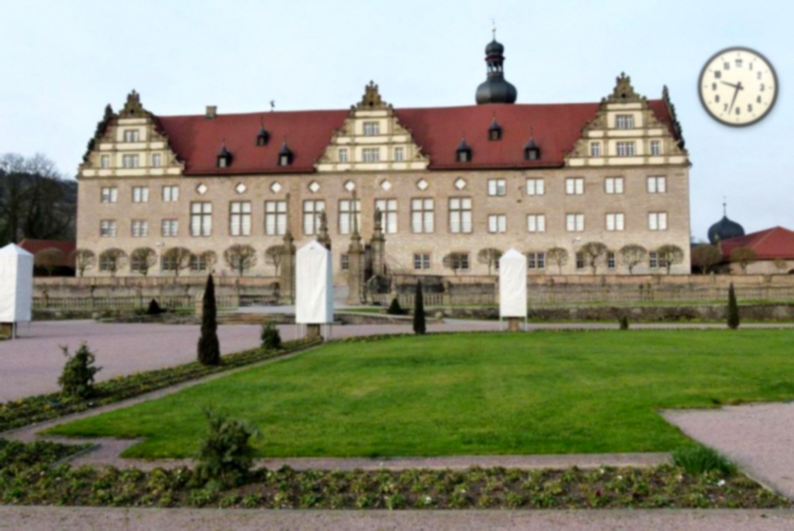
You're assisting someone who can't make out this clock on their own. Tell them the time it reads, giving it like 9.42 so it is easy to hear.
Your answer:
9.33
